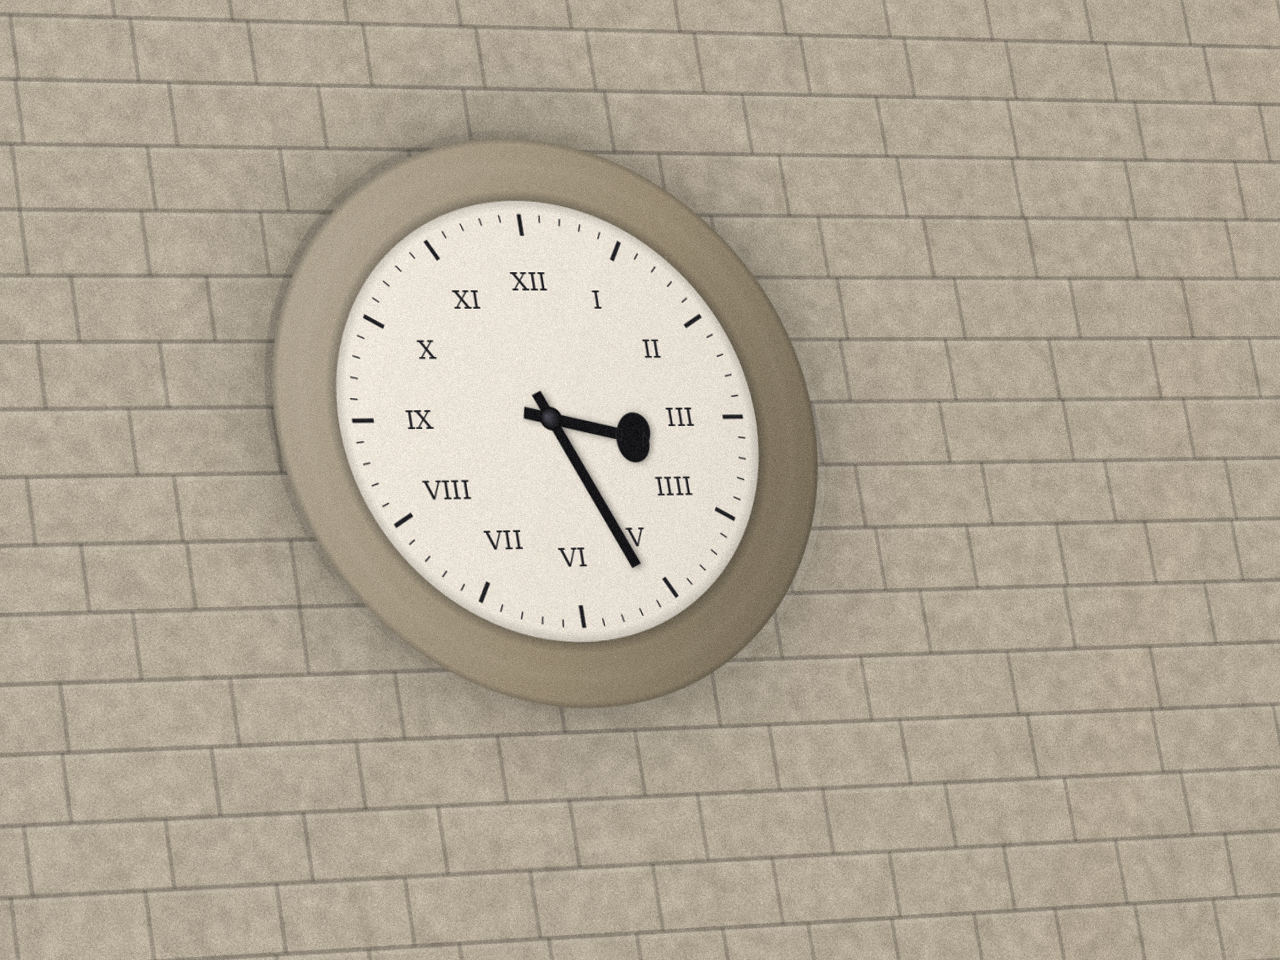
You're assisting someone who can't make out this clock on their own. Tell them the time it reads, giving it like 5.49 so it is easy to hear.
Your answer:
3.26
